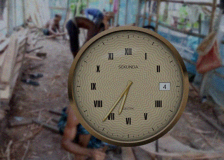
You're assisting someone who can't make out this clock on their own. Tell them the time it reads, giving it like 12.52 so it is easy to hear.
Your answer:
6.36
